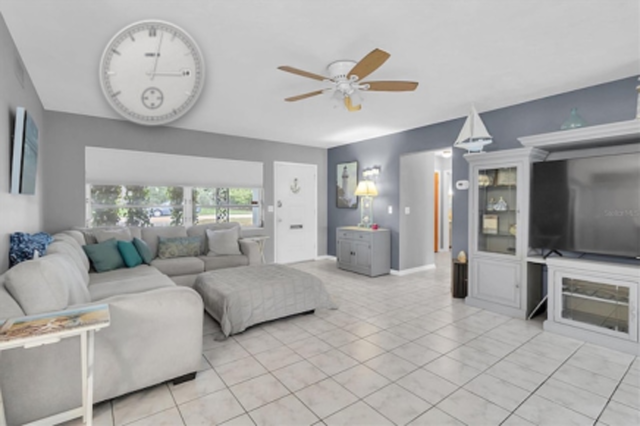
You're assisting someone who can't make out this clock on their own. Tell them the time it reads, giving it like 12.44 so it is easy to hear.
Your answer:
3.02
